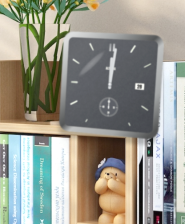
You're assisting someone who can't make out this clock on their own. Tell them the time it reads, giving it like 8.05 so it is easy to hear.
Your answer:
12.01
